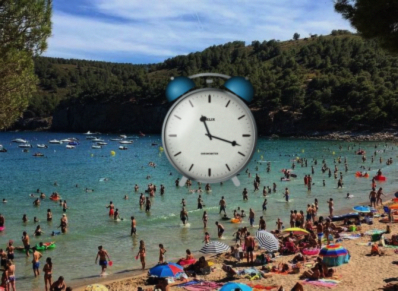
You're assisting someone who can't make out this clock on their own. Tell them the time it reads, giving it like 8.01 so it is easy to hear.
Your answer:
11.18
